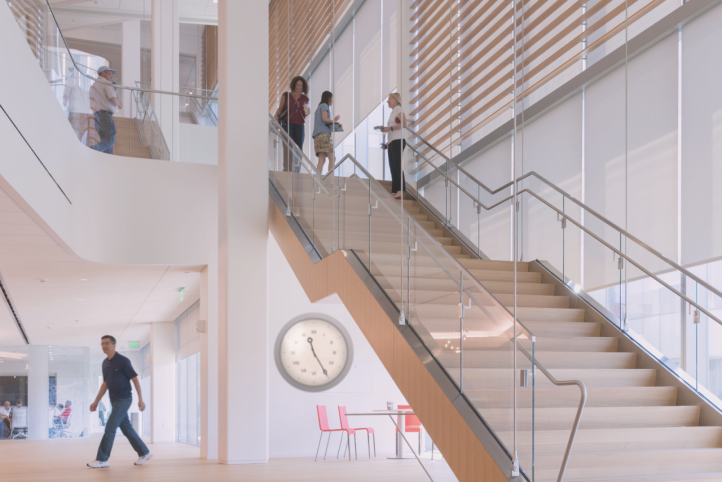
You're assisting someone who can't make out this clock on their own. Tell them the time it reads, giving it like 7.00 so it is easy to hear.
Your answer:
11.25
